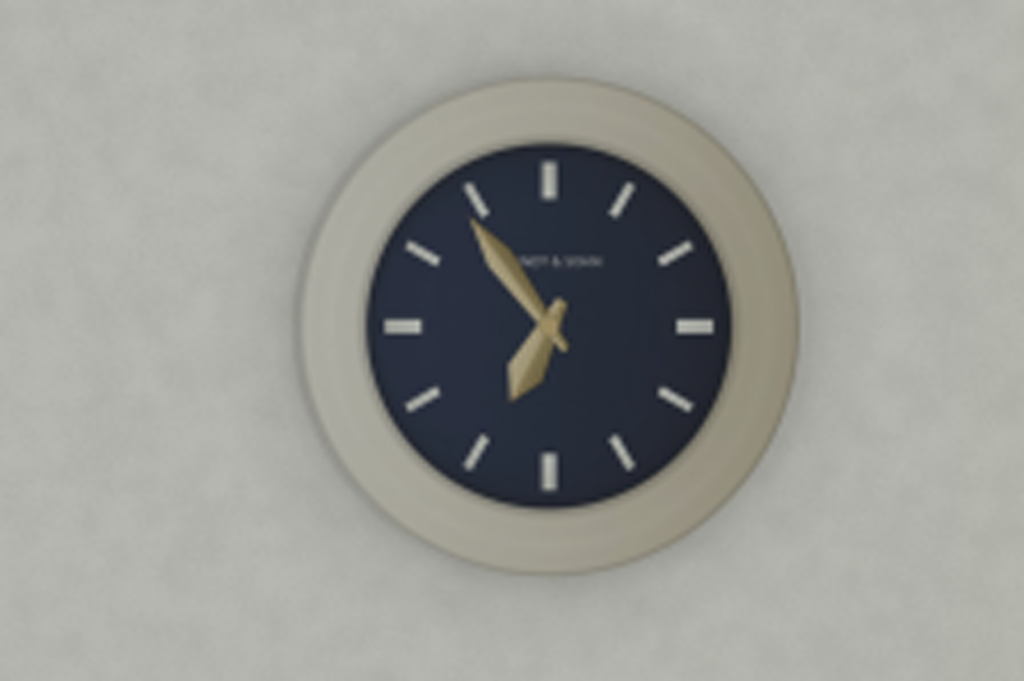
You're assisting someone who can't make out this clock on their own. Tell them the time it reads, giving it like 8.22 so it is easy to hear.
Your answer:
6.54
